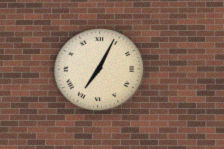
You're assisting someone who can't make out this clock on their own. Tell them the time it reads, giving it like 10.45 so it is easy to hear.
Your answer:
7.04
